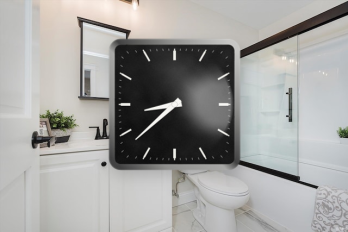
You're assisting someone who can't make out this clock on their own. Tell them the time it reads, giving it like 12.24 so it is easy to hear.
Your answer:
8.38
